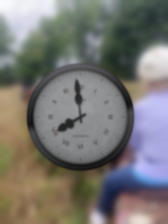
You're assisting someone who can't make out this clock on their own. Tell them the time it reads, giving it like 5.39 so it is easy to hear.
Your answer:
7.59
